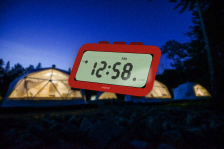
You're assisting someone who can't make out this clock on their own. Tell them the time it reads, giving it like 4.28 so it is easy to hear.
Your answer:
12.58
